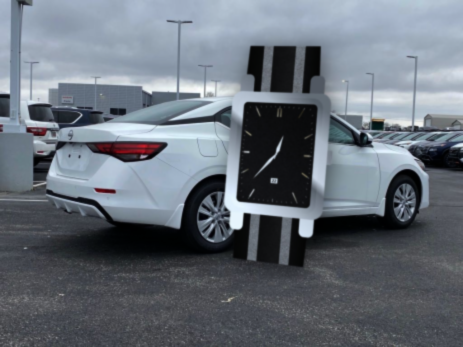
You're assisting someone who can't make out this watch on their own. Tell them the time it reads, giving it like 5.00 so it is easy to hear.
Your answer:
12.37
